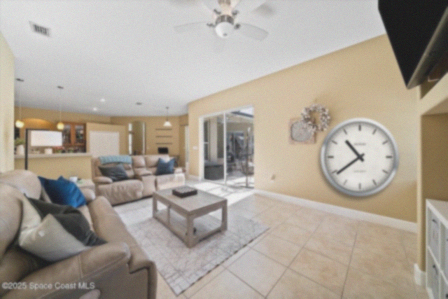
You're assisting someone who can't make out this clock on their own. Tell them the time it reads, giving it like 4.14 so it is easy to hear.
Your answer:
10.39
